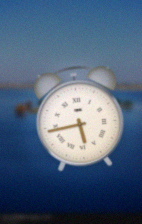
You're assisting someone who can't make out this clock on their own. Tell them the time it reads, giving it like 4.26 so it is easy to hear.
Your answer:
5.44
